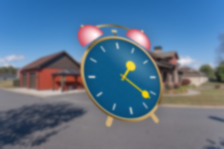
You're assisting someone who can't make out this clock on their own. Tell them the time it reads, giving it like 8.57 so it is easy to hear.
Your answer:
1.22
